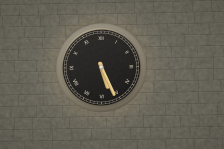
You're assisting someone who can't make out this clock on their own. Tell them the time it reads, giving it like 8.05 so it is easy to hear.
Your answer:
5.26
